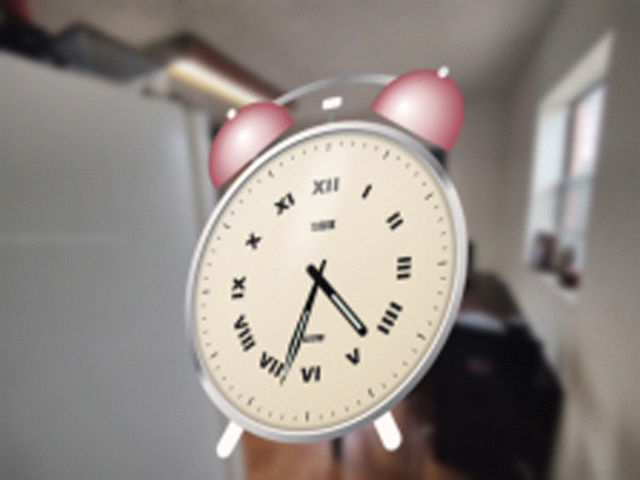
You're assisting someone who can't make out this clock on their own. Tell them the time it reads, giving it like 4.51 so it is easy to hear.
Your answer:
4.33
